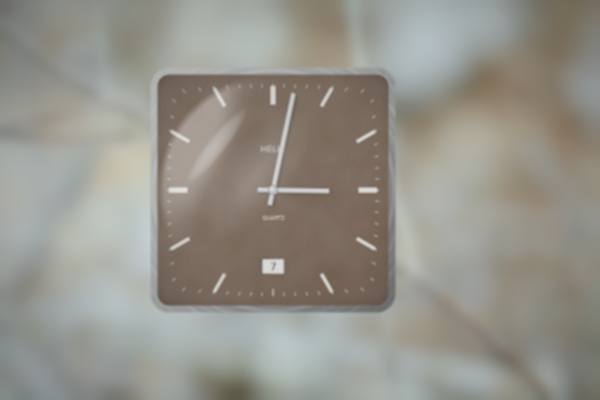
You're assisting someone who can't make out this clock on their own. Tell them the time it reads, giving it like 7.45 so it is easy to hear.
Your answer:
3.02
